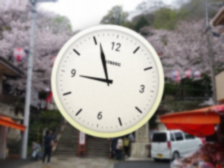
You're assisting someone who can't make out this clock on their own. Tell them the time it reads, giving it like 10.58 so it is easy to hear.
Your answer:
8.56
